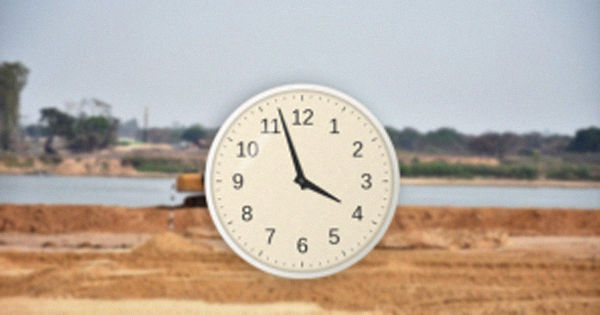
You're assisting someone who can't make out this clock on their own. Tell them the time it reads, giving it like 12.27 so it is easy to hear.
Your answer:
3.57
